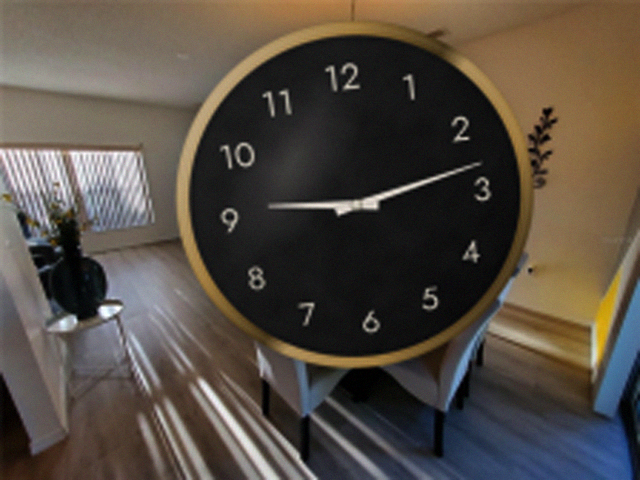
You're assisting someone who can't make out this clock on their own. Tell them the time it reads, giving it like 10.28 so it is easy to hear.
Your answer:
9.13
